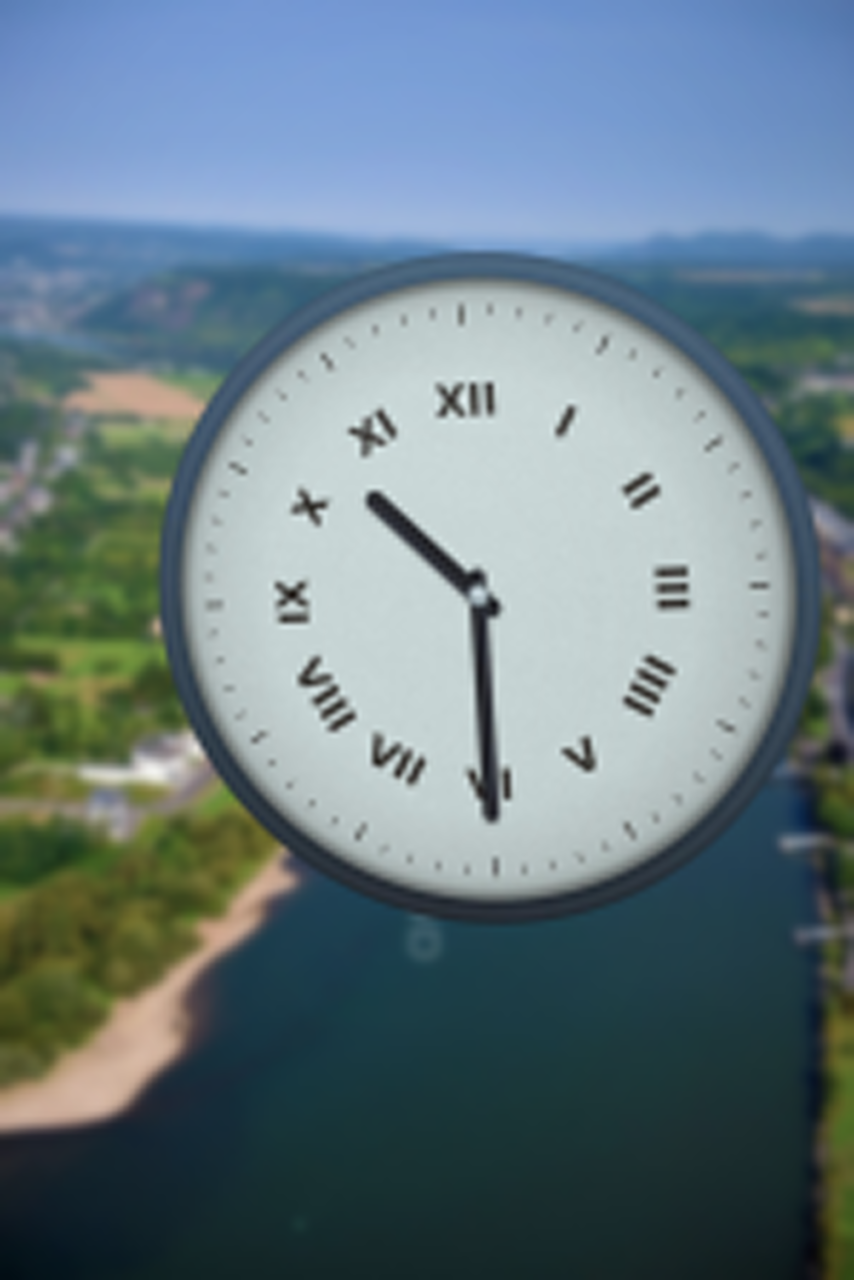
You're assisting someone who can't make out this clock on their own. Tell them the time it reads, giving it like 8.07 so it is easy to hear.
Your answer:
10.30
